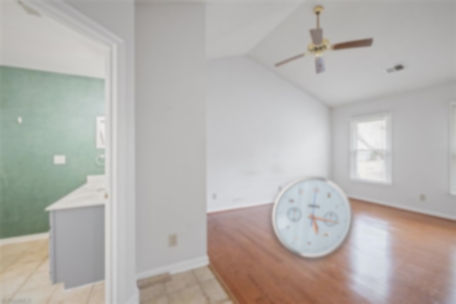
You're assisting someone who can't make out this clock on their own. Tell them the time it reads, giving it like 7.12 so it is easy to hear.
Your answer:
5.16
